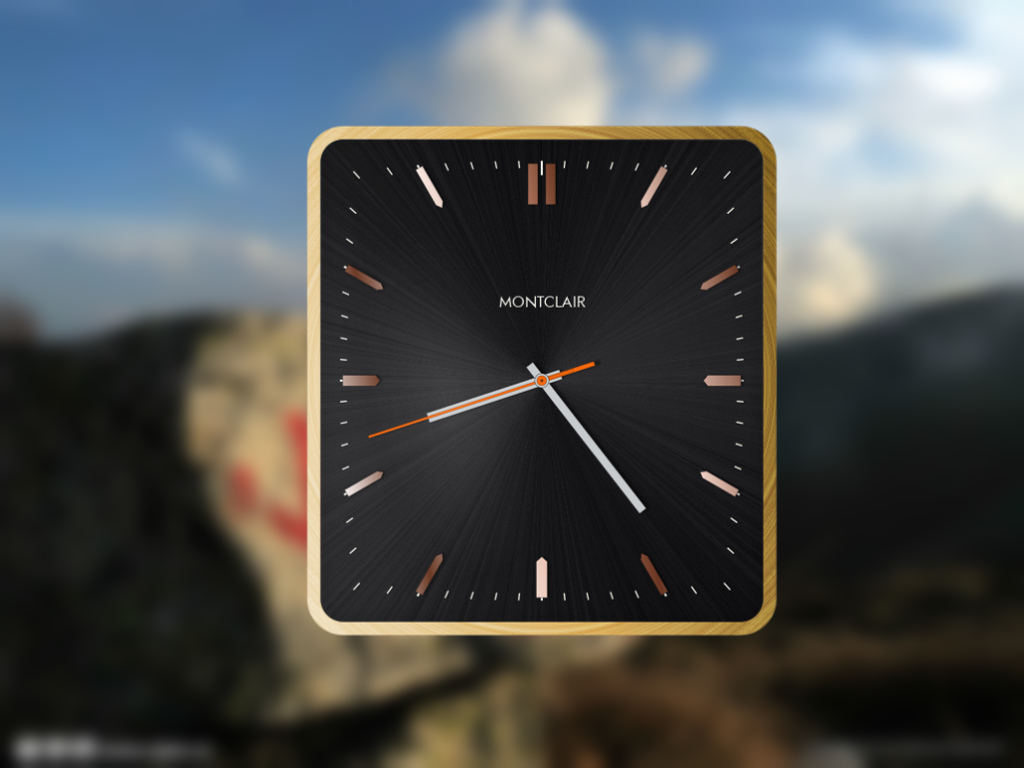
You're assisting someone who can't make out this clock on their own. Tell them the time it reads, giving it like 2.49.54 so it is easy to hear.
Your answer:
8.23.42
